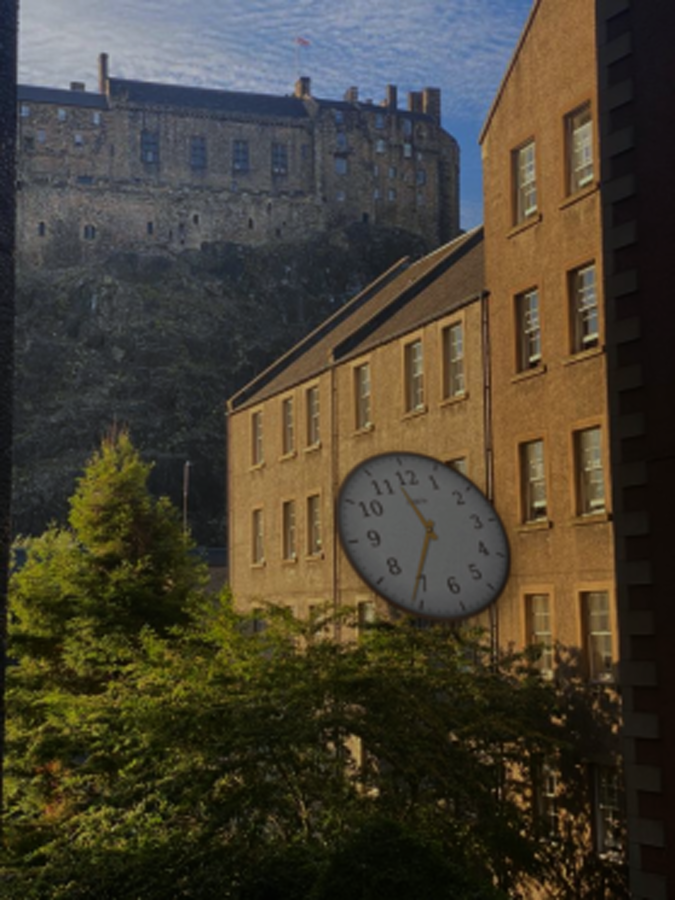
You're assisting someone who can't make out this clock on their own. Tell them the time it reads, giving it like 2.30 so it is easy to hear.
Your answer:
11.36
